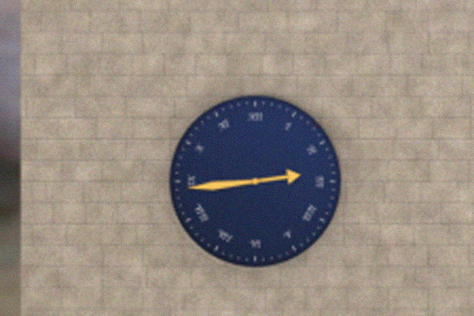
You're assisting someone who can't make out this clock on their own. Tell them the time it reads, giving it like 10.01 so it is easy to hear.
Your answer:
2.44
